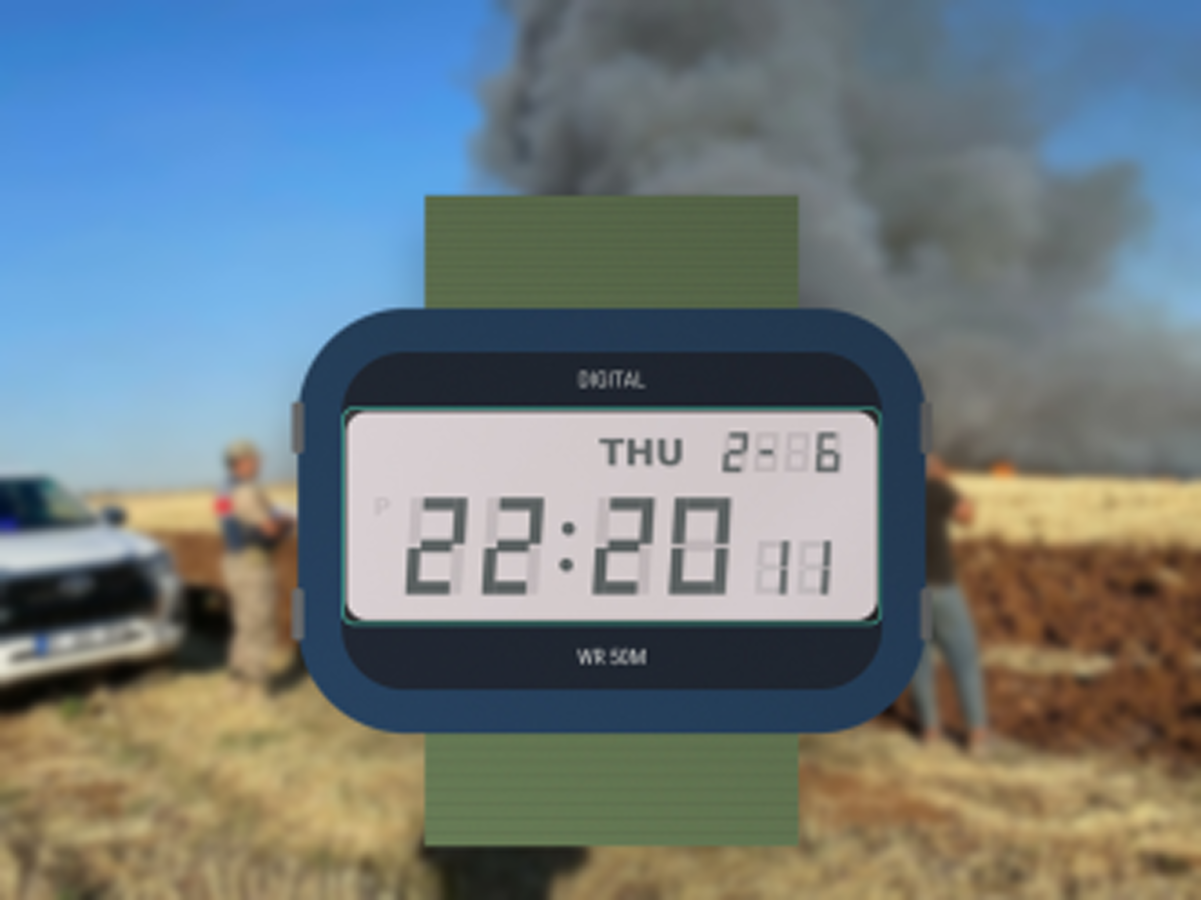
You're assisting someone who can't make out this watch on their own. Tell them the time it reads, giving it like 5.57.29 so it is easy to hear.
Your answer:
22.20.11
